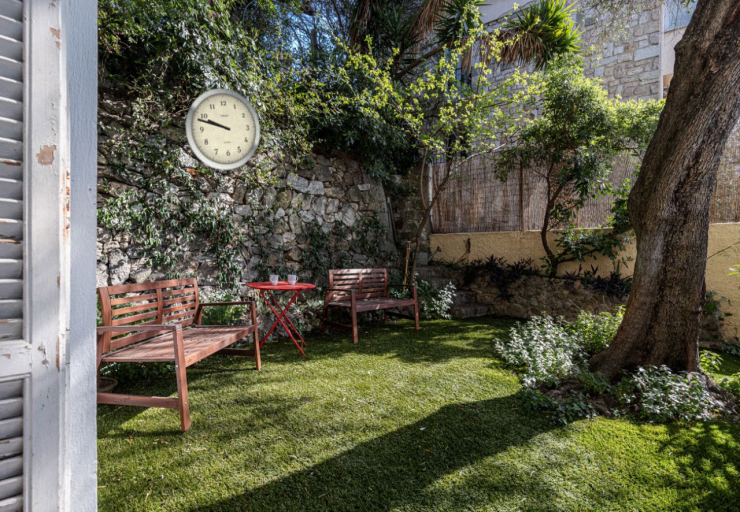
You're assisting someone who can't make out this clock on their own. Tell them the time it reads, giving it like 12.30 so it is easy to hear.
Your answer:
9.48
